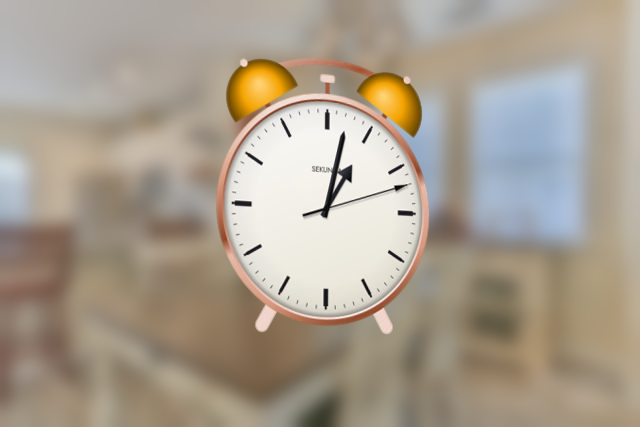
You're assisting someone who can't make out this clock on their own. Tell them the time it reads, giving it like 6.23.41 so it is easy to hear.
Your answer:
1.02.12
